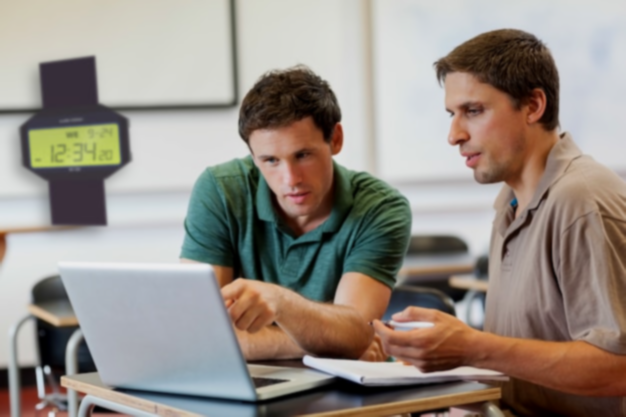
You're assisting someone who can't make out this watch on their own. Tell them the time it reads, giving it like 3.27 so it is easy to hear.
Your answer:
12.34
